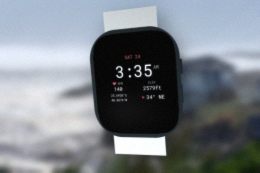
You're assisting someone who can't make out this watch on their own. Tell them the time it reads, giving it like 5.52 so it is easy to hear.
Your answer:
3.35
